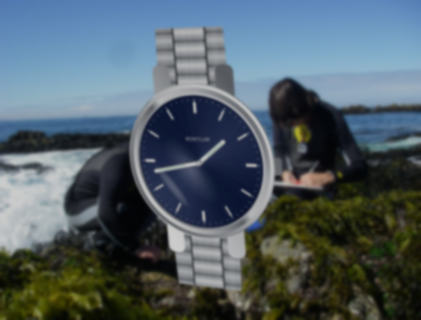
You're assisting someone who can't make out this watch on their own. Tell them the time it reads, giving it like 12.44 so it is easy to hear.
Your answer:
1.43
